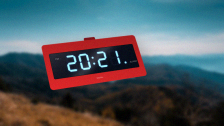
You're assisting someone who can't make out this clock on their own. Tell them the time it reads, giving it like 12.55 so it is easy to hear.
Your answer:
20.21
